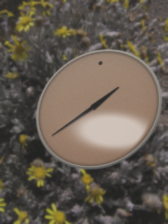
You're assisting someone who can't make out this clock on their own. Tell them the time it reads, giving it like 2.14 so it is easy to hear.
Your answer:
1.39
